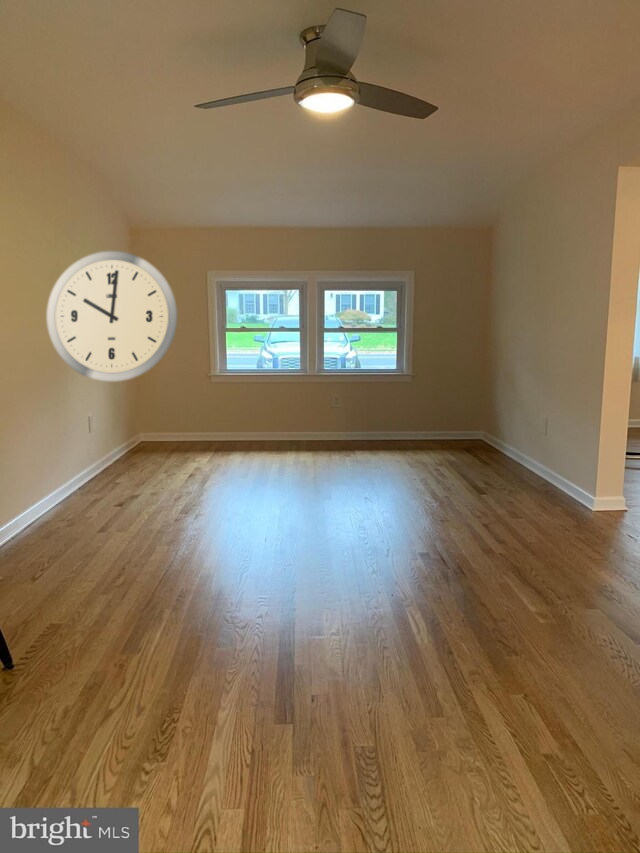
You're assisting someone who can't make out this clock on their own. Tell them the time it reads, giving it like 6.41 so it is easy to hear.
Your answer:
10.01
